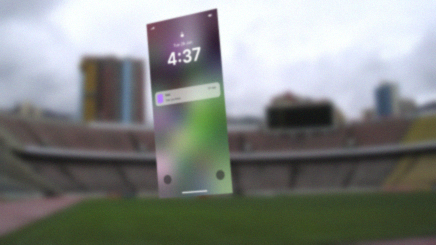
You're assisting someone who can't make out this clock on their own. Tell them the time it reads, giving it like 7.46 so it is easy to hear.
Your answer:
4.37
